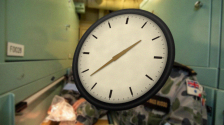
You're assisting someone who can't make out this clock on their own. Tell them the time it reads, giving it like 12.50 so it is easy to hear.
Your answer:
1.38
